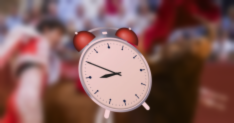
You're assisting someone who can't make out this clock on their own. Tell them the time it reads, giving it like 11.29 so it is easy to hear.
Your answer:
8.50
